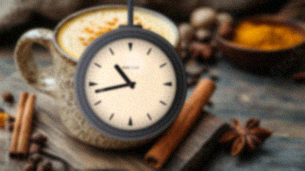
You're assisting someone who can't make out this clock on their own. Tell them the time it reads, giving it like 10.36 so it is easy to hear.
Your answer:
10.43
